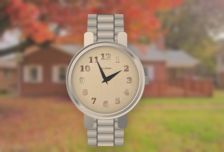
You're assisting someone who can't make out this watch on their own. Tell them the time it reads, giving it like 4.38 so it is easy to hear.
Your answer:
1.56
